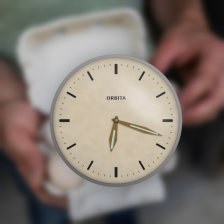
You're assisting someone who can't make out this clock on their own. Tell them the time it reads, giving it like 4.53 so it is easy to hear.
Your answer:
6.18
